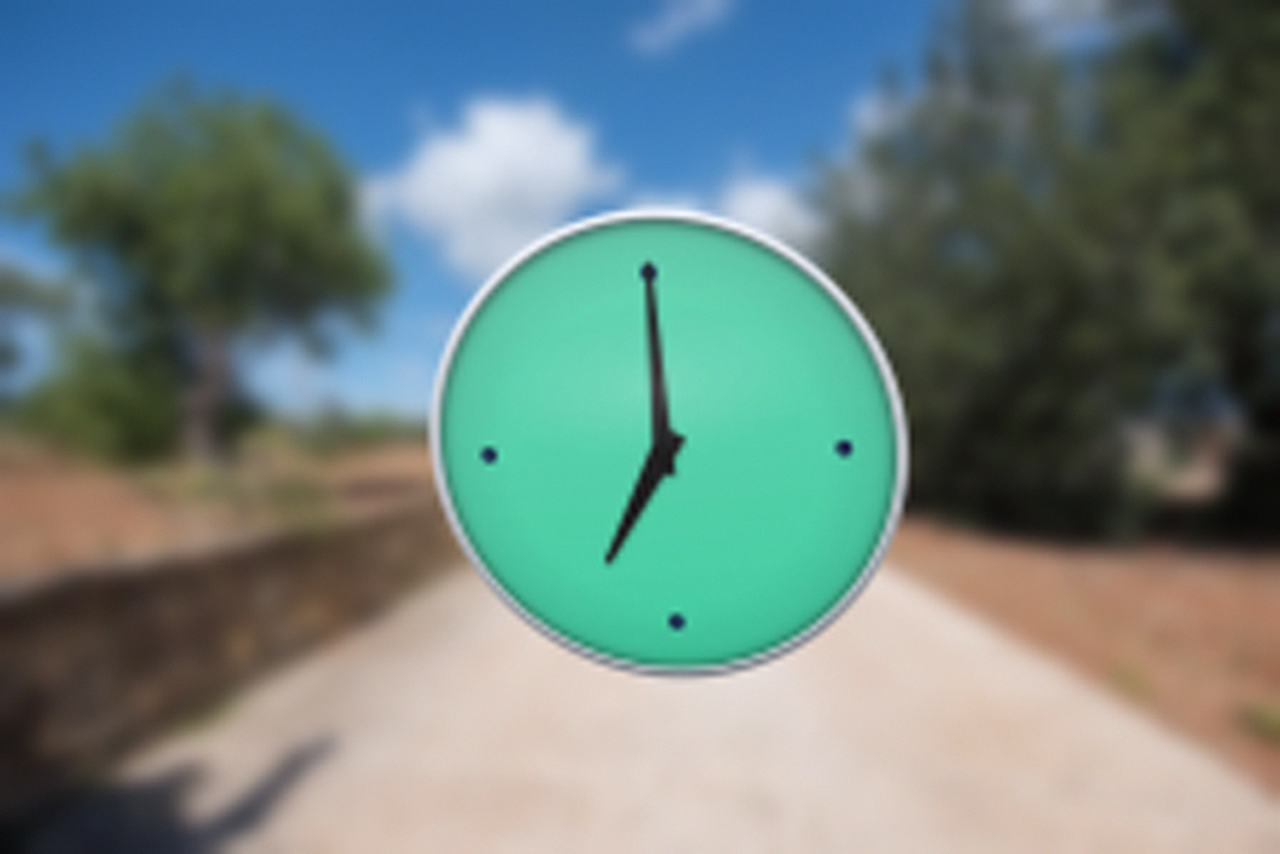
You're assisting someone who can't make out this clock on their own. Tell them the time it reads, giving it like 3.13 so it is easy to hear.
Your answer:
7.00
